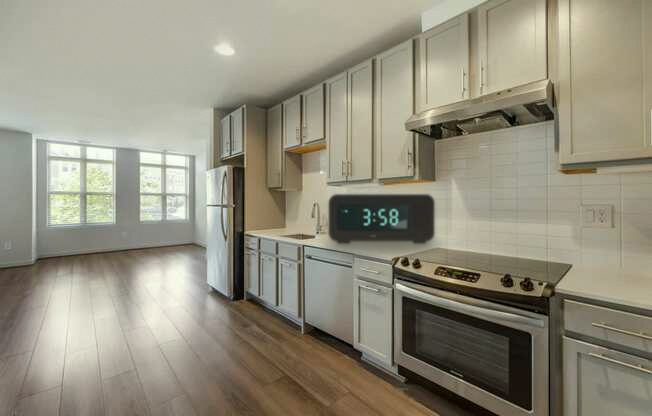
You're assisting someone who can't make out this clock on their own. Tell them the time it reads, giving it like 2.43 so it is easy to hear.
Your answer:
3.58
